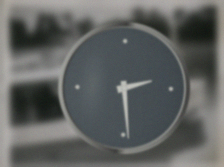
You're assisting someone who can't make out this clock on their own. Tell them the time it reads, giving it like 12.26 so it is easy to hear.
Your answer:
2.29
